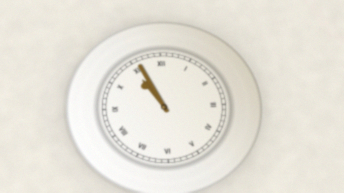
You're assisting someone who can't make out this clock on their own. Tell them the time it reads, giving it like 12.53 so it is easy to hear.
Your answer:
10.56
